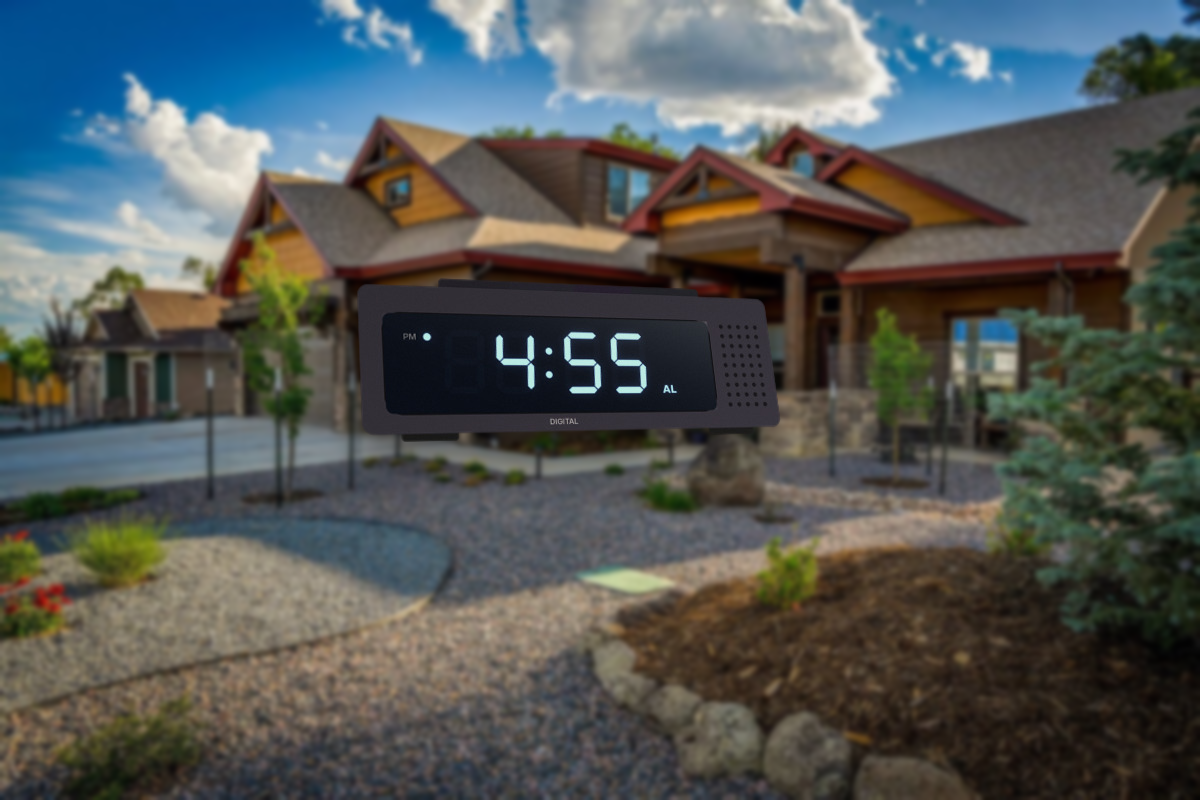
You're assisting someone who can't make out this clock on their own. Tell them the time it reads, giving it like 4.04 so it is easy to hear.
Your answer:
4.55
